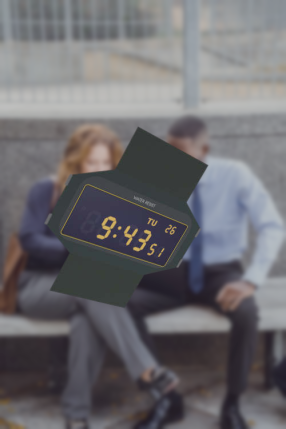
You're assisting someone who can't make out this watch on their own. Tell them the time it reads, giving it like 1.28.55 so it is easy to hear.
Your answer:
9.43.51
